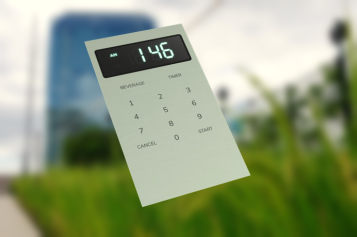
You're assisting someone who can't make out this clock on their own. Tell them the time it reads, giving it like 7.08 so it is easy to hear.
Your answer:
1.46
